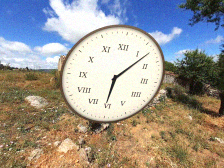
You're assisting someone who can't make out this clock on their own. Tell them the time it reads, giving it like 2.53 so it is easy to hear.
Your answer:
6.07
